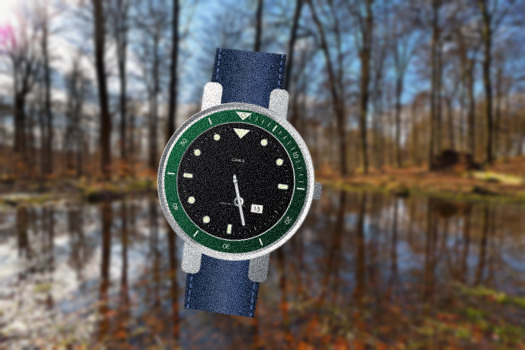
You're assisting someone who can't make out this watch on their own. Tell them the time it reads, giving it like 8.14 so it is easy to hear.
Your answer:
5.27
